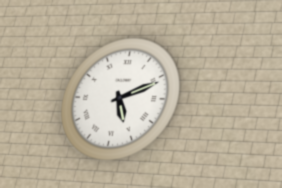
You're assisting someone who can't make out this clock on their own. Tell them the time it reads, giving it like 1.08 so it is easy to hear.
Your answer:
5.11
